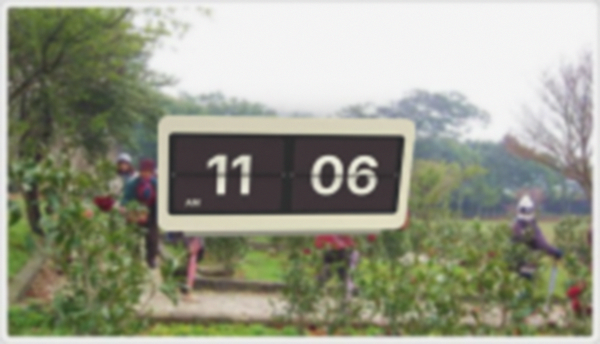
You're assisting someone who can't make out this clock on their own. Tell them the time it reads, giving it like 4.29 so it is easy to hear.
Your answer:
11.06
